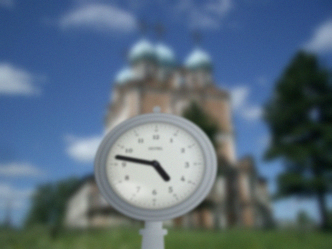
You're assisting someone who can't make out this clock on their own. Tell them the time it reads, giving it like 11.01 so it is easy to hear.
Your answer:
4.47
